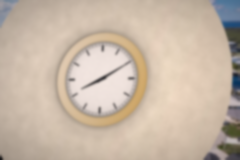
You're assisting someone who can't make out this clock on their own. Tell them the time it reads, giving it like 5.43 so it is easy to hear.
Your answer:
8.10
